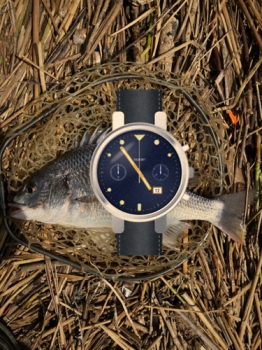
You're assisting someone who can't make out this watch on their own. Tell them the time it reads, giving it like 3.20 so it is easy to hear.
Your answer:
4.54
